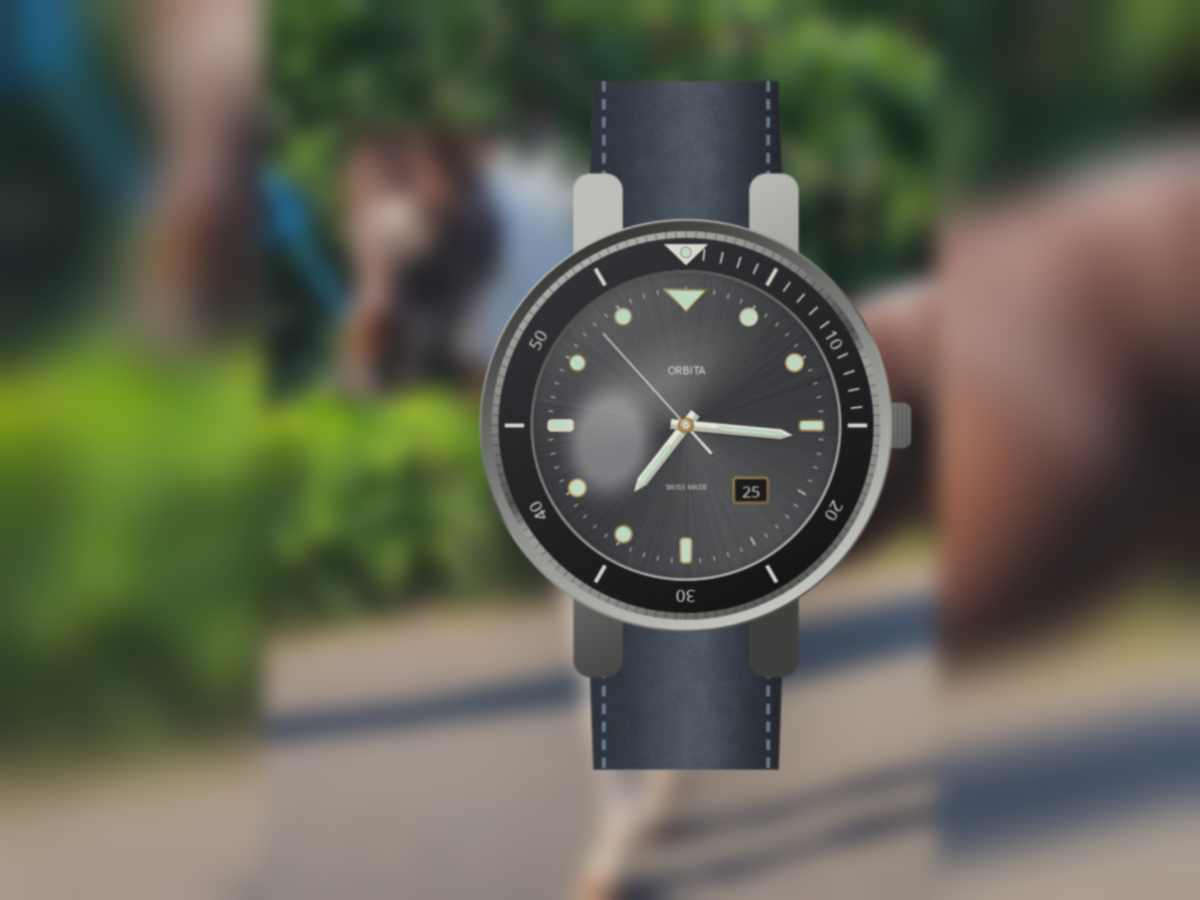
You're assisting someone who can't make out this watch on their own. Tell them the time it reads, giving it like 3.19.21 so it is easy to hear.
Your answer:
7.15.53
